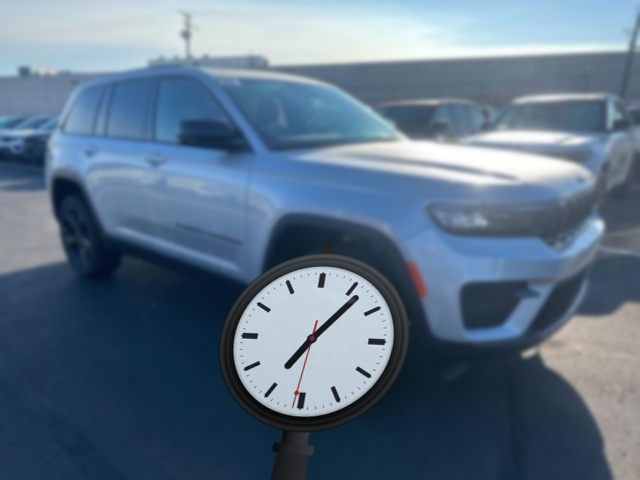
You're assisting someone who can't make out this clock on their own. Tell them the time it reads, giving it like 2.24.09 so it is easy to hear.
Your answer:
7.06.31
